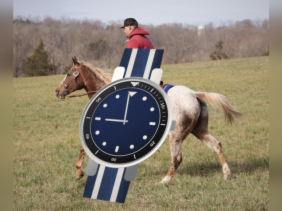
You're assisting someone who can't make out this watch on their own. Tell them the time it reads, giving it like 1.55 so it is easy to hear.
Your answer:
8.59
